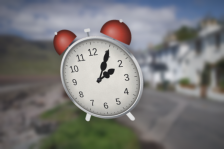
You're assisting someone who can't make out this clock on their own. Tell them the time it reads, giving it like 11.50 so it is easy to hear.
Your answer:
2.05
